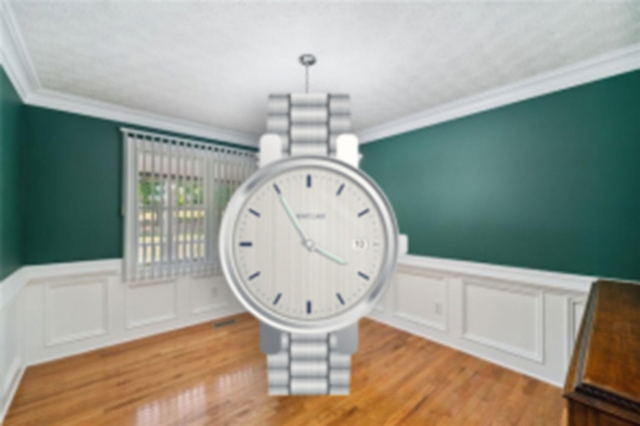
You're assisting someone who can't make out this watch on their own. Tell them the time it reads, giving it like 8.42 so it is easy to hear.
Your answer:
3.55
